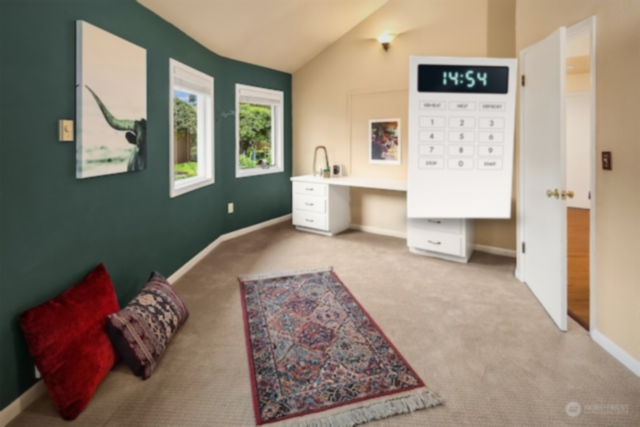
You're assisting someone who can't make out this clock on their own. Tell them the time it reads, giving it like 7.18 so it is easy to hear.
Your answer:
14.54
